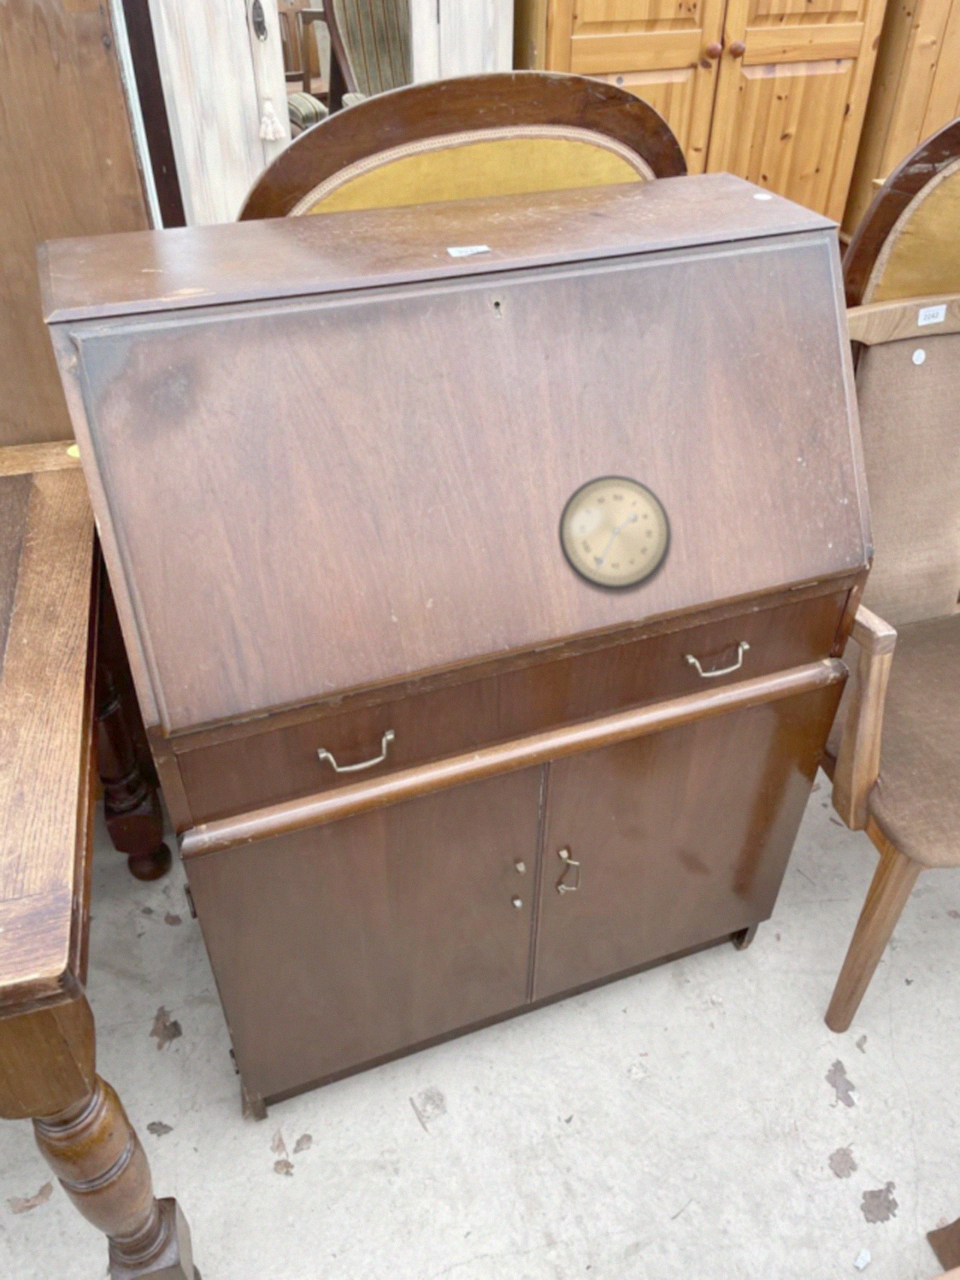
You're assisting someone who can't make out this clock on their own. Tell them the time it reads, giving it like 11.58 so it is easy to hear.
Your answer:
1.34
